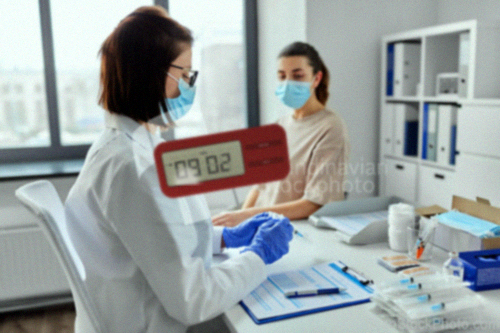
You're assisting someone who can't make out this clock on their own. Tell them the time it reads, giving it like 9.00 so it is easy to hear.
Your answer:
9.02
